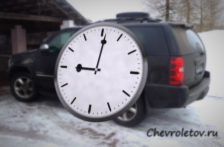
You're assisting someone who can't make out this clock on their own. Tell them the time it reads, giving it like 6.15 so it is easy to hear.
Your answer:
9.01
